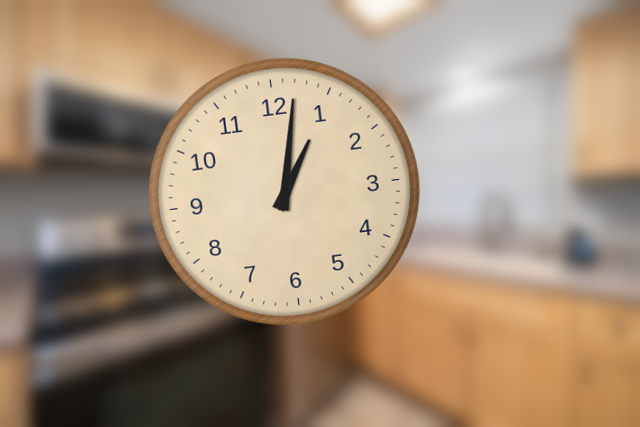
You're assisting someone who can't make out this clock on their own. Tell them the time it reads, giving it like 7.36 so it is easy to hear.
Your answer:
1.02
